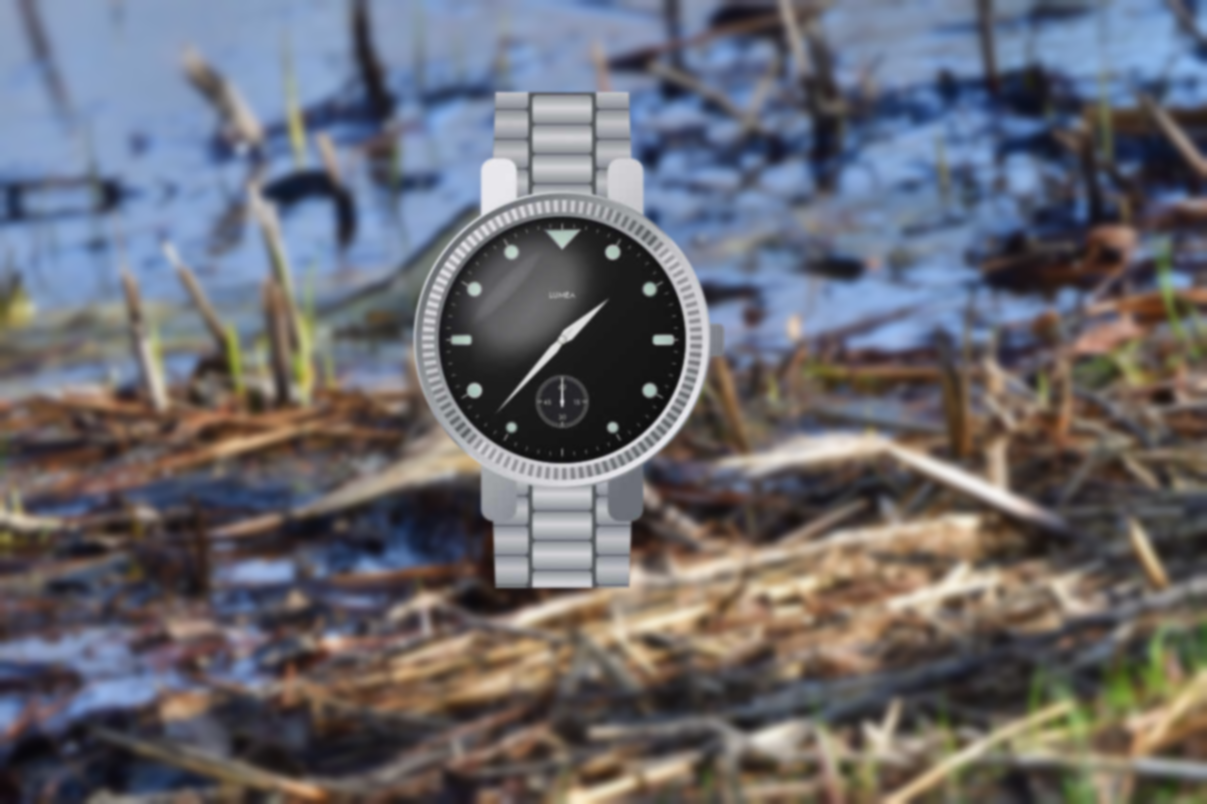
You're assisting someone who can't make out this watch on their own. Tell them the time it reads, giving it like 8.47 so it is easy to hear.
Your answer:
1.37
